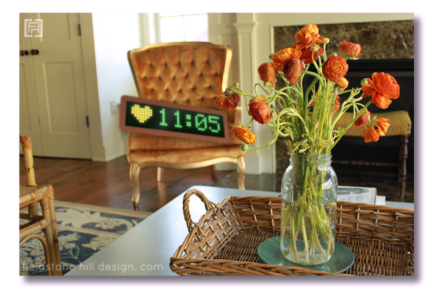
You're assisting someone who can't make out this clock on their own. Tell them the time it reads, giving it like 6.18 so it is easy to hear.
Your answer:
11.05
